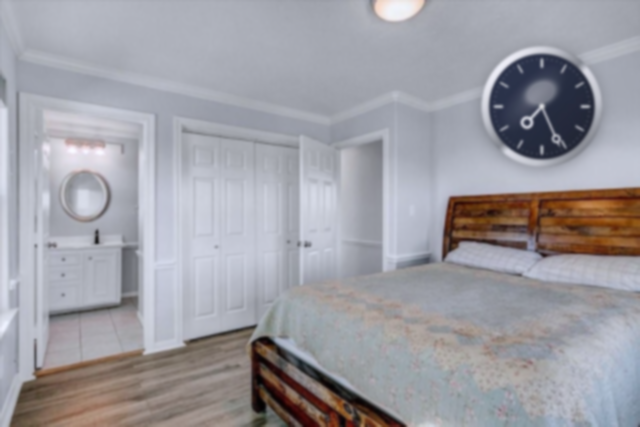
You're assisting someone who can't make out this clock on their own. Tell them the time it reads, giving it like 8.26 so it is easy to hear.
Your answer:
7.26
